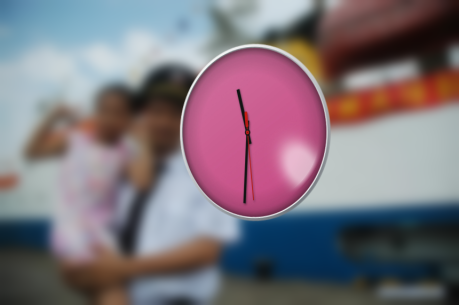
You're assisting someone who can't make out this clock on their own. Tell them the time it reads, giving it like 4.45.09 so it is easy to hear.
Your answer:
11.30.29
